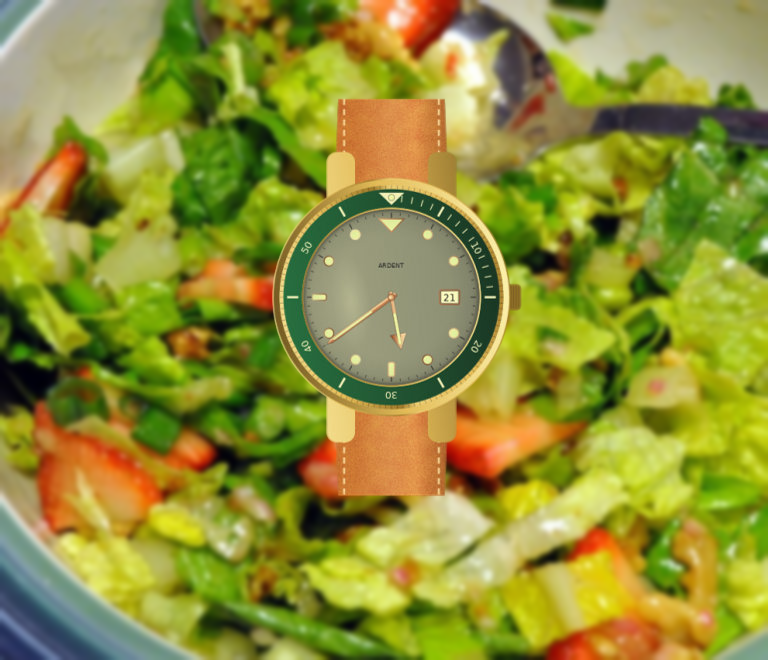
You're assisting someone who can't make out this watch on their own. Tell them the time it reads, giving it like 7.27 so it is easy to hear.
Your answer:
5.39
